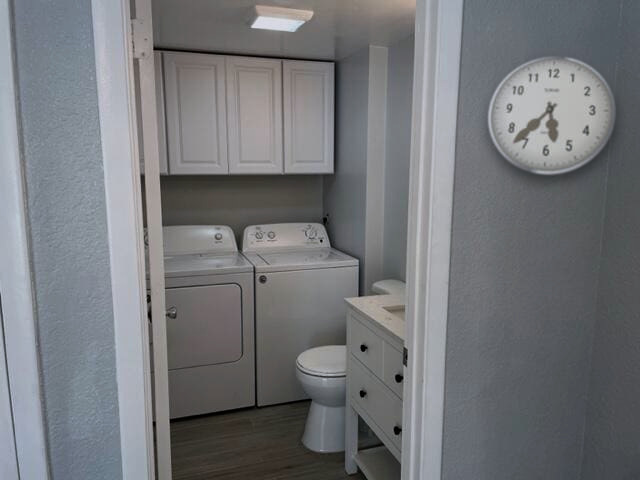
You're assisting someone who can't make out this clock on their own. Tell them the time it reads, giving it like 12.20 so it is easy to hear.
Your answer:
5.37
